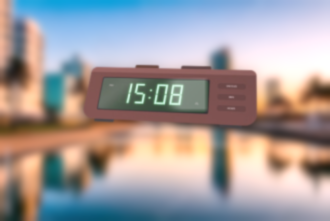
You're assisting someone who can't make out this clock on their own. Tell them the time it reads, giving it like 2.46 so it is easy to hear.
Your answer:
15.08
